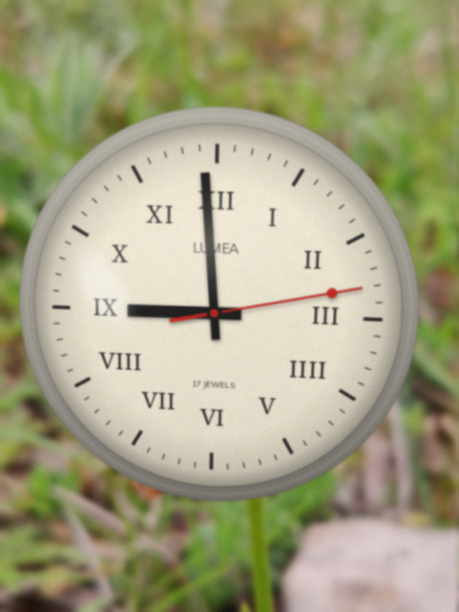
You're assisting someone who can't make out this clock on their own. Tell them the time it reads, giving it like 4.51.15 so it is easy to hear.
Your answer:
8.59.13
